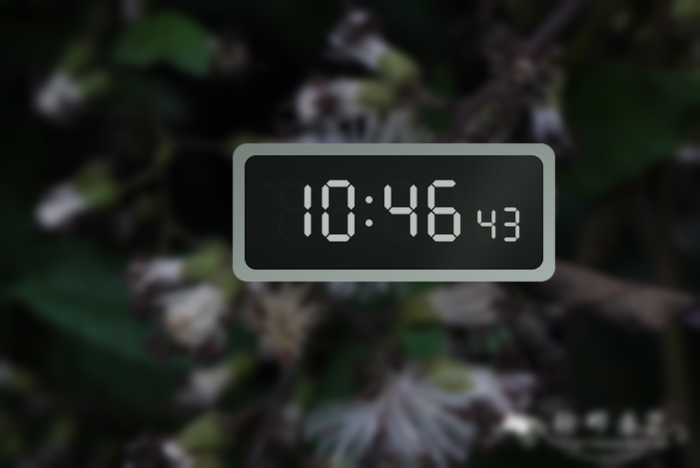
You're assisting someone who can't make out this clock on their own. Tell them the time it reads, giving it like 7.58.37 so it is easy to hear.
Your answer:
10.46.43
